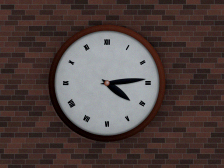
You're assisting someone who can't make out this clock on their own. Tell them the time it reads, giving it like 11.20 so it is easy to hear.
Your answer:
4.14
